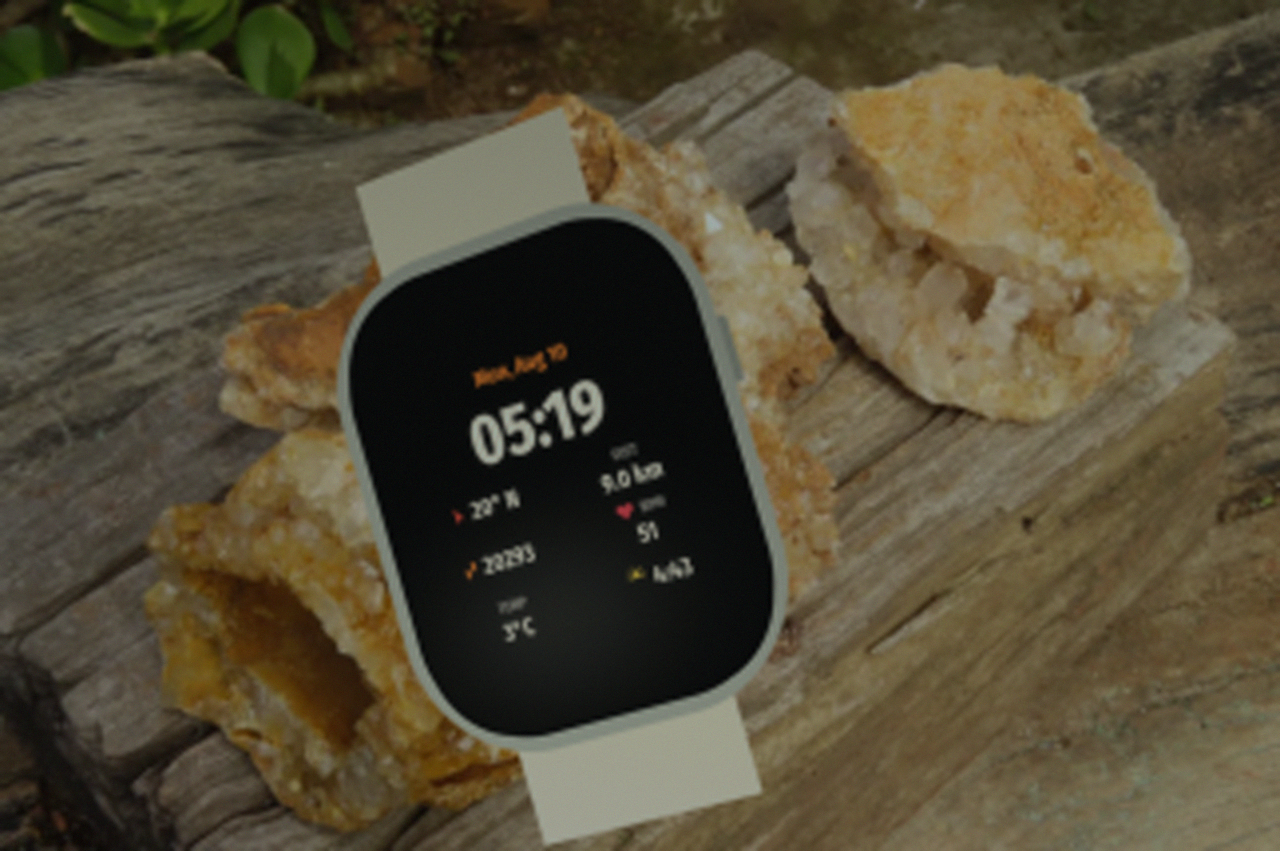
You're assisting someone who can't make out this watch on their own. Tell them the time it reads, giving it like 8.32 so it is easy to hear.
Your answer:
5.19
